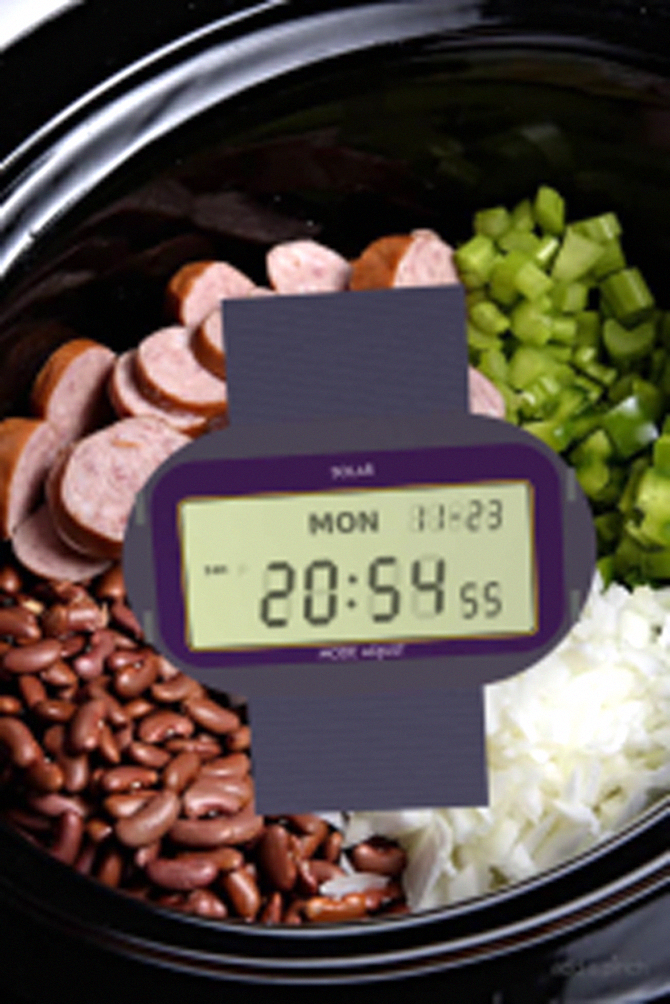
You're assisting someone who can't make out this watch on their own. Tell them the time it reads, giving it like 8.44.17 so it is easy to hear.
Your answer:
20.54.55
